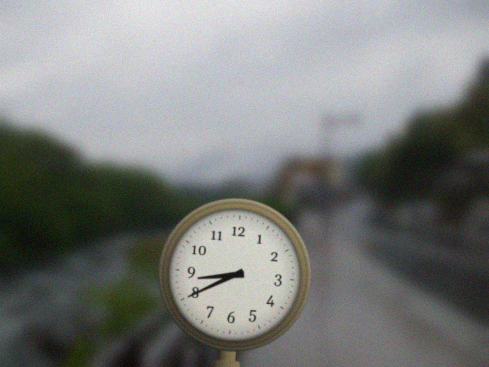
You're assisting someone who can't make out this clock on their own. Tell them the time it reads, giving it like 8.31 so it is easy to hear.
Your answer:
8.40
